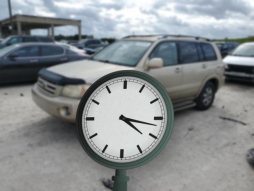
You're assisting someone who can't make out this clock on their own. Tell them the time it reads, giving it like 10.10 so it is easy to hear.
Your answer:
4.17
